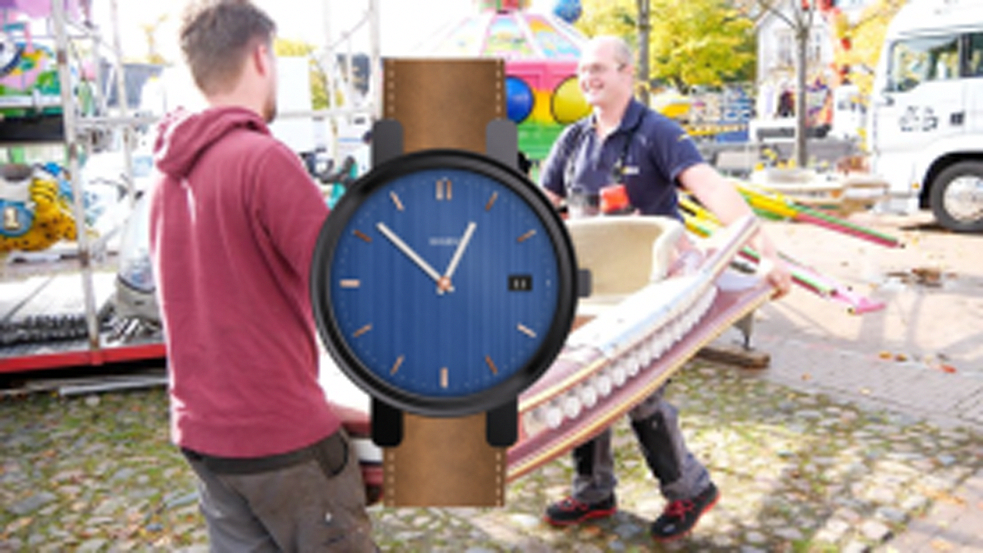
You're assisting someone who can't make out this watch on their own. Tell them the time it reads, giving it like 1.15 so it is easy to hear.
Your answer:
12.52
